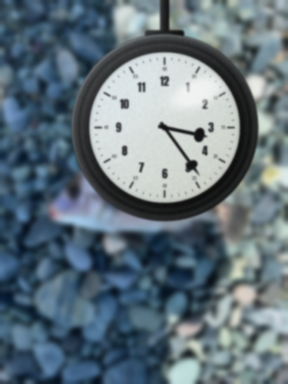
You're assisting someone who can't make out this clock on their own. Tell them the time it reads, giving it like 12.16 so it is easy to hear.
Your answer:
3.24
